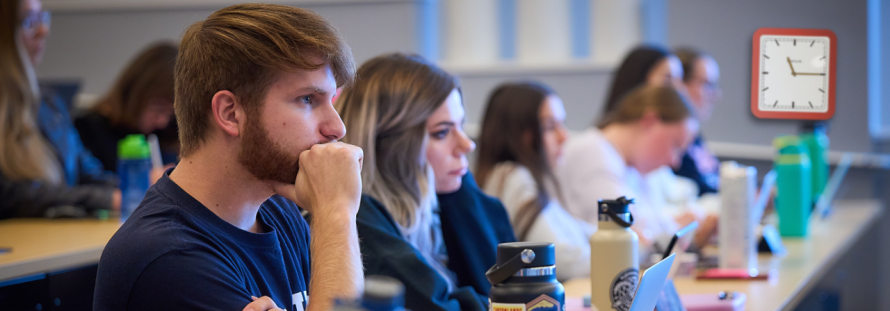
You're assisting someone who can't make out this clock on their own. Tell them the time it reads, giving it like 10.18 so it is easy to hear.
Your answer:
11.15
